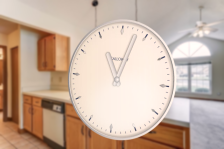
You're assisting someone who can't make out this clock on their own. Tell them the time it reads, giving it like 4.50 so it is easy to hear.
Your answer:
11.03
